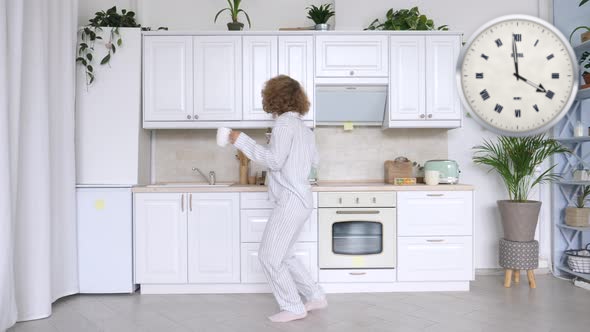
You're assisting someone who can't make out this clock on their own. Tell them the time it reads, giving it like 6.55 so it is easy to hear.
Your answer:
3.59
